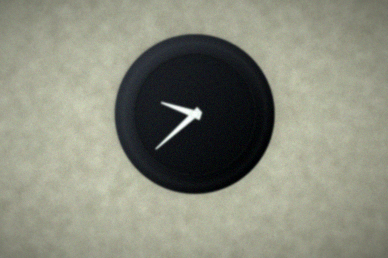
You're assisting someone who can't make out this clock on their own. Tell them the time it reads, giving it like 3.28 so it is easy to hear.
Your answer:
9.38
